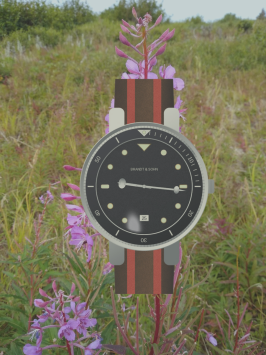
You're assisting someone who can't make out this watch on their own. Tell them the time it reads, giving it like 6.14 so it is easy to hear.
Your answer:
9.16
